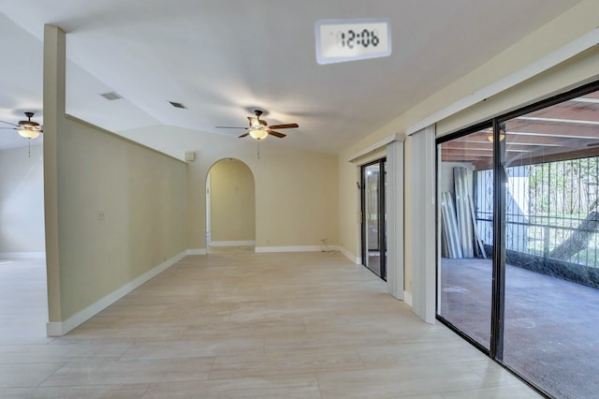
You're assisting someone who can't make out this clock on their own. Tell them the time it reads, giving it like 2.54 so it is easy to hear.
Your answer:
12.06
